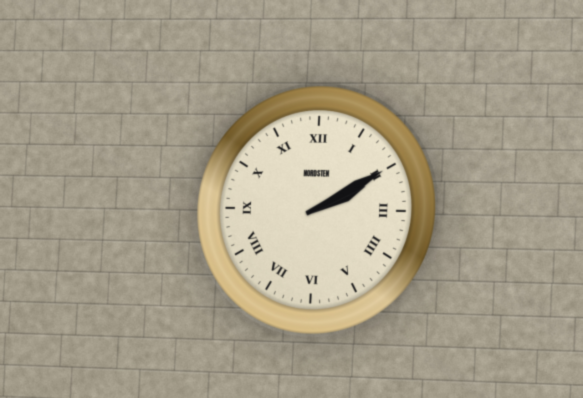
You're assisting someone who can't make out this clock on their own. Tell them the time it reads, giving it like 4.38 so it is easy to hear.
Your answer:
2.10
